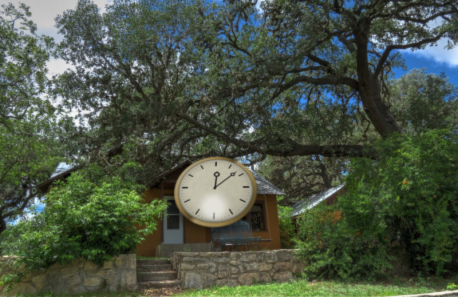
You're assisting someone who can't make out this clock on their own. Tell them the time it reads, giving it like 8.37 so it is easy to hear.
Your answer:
12.08
